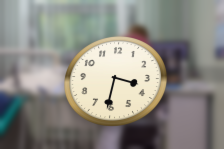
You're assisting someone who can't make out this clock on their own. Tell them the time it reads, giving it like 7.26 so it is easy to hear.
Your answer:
3.31
